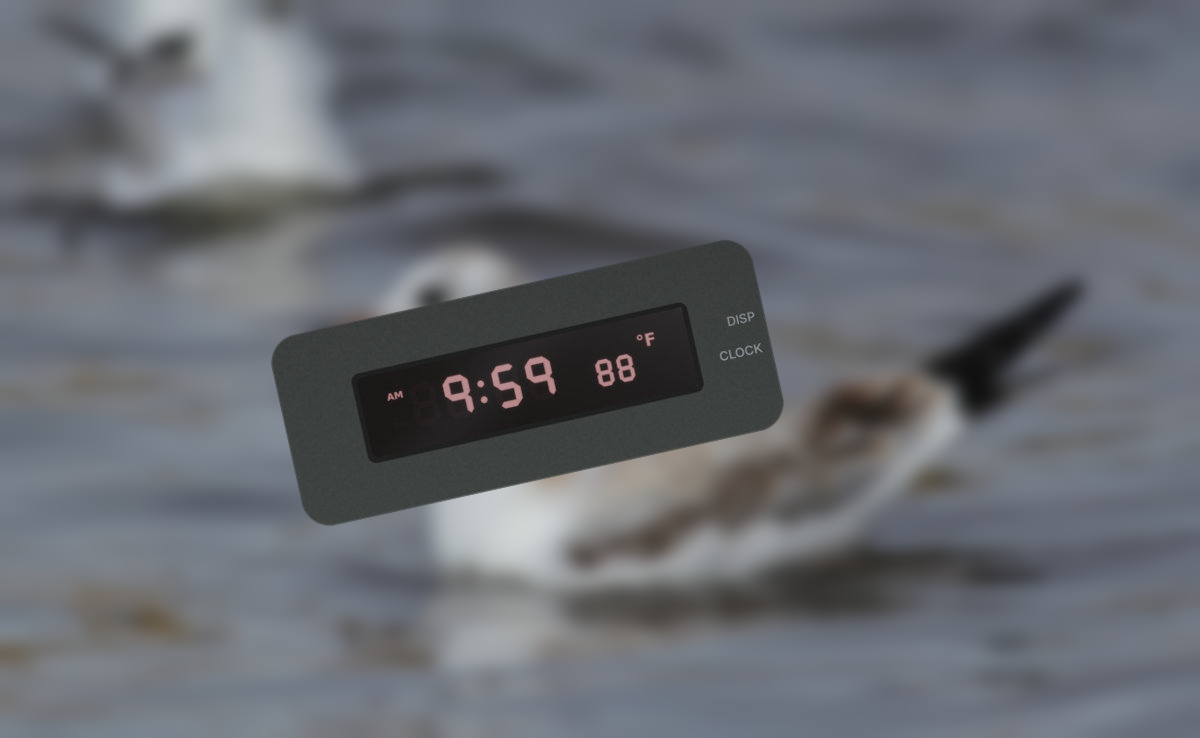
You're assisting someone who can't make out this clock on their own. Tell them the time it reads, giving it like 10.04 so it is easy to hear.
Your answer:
9.59
